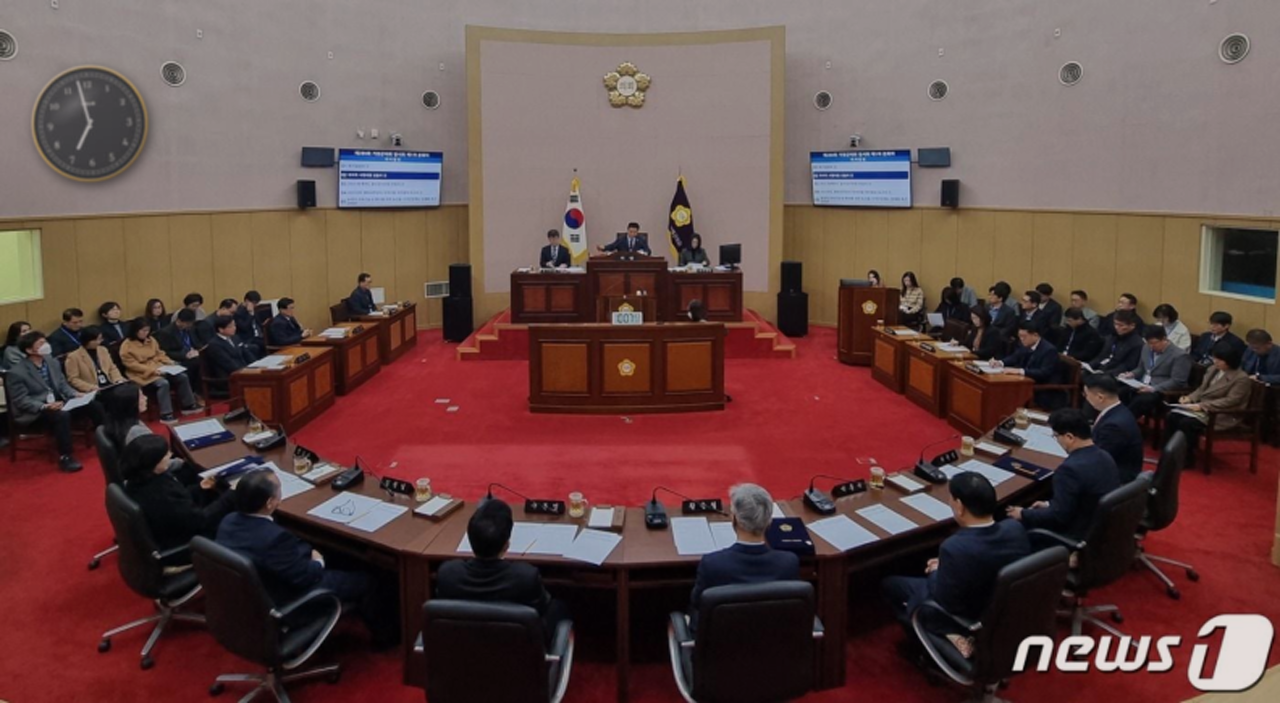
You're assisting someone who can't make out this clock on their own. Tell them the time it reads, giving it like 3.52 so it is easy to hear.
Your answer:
6.58
